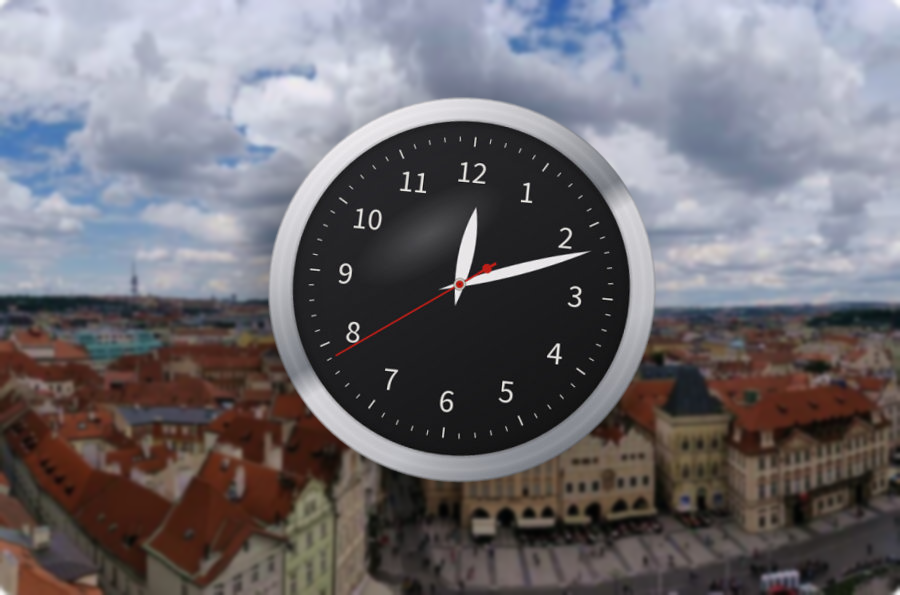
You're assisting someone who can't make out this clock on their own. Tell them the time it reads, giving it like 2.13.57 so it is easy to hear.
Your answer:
12.11.39
